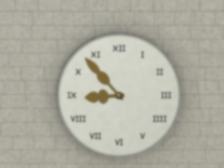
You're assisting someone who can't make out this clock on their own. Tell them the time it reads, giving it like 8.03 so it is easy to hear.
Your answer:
8.53
